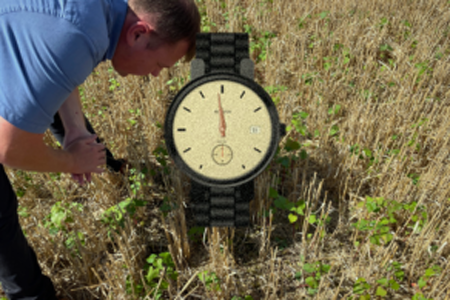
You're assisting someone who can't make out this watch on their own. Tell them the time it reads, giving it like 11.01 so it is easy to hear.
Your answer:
11.59
